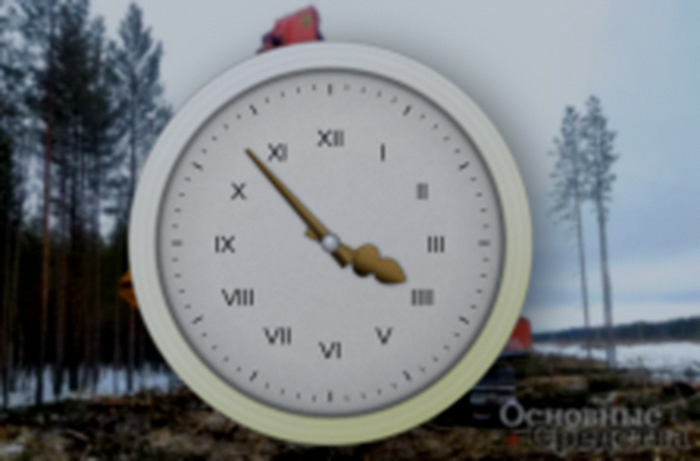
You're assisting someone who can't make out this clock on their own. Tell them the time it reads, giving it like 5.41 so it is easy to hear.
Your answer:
3.53
